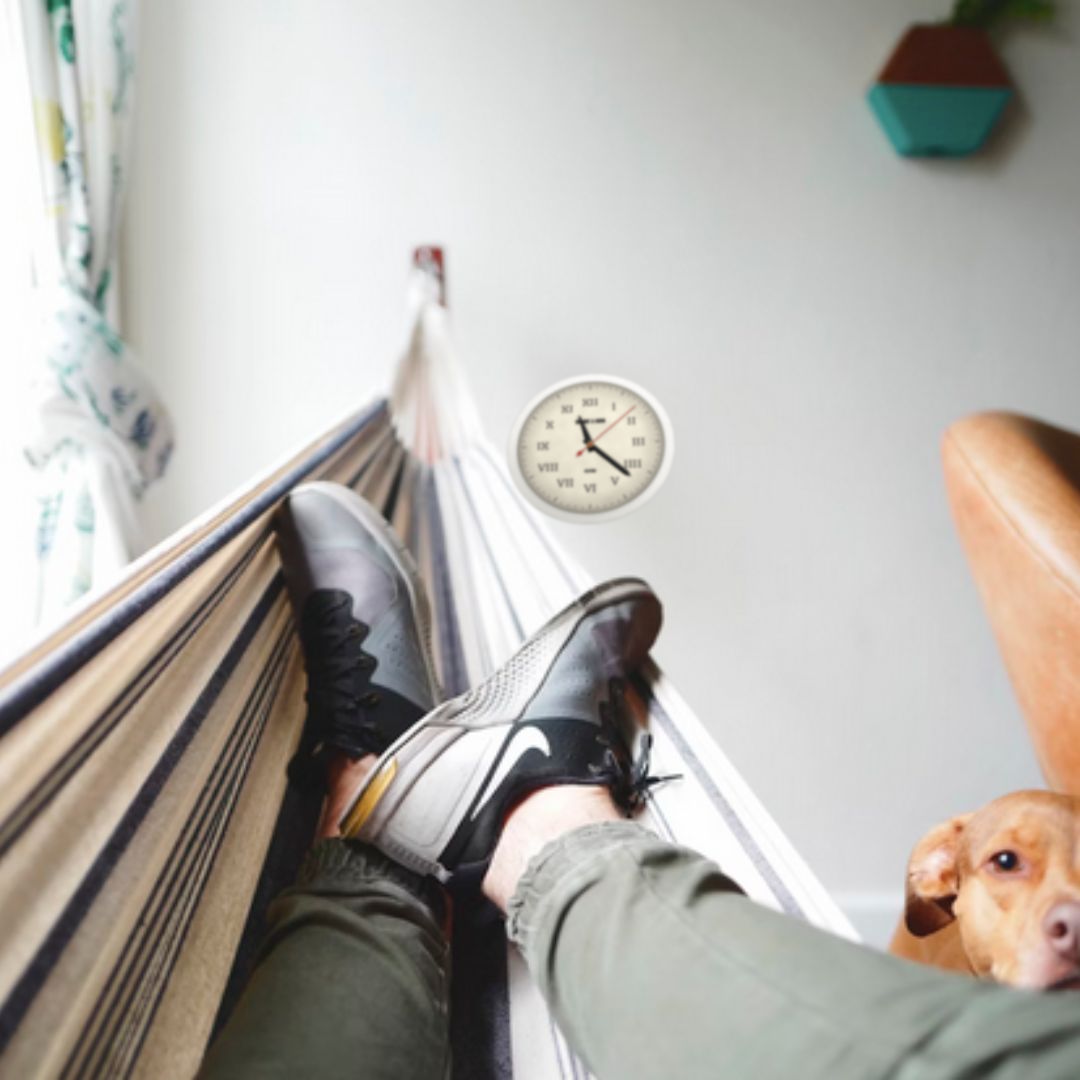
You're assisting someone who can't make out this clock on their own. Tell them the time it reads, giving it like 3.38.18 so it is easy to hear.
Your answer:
11.22.08
